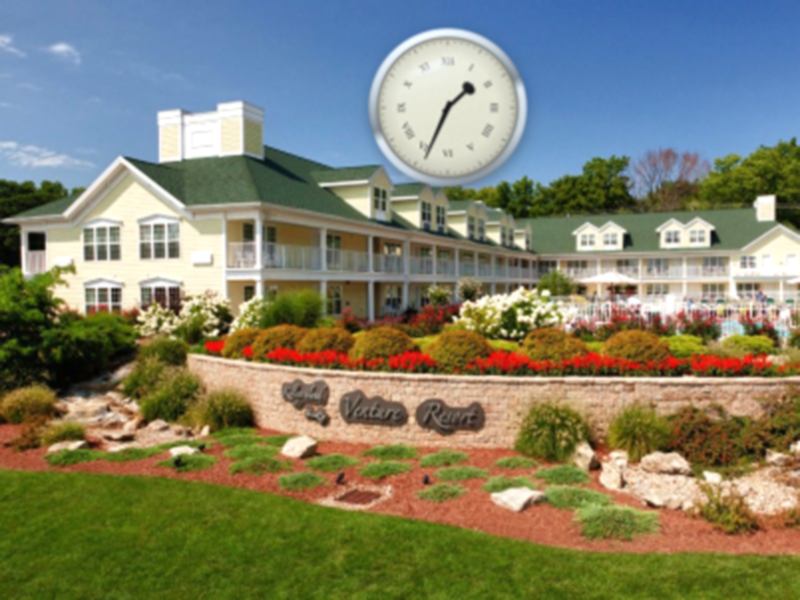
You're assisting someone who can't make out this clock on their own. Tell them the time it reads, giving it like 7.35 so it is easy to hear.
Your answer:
1.34
